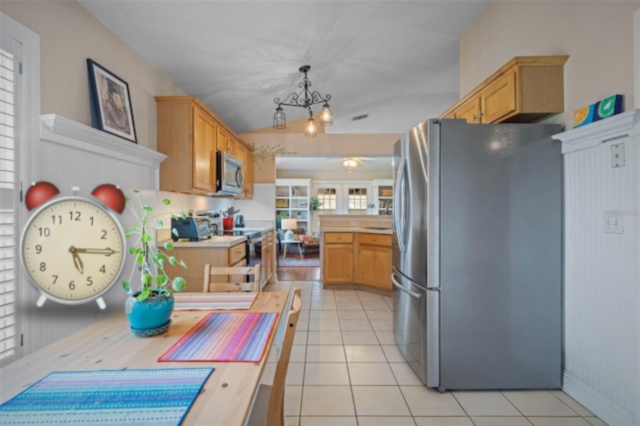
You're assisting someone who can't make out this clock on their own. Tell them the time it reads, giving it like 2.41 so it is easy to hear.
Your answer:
5.15
